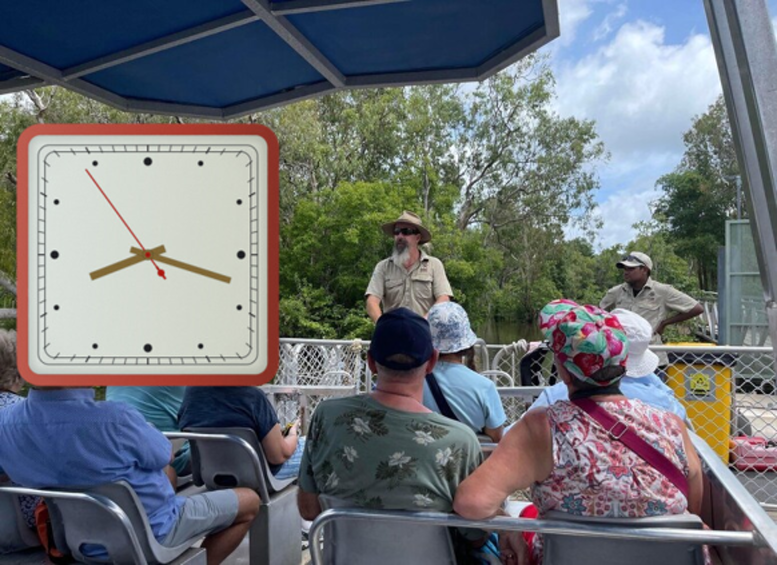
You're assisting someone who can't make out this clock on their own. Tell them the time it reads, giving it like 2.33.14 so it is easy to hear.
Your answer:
8.17.54
